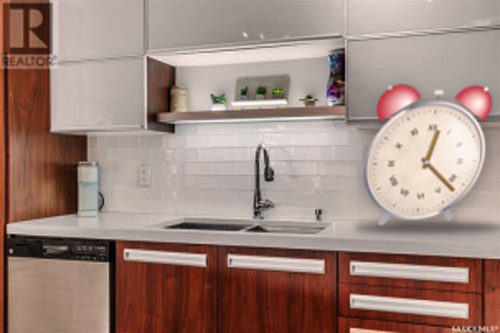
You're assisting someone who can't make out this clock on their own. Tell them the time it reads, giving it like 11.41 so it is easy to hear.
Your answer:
12.22
